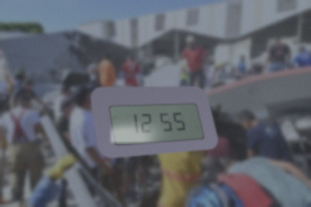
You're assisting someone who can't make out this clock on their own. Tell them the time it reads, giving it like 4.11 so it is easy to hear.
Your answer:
12.55
